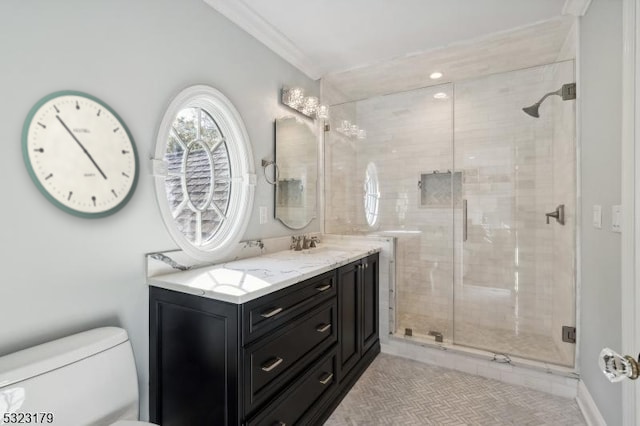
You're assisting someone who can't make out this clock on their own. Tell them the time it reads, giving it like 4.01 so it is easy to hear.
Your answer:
4.54
